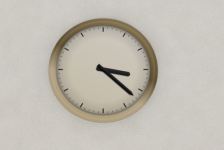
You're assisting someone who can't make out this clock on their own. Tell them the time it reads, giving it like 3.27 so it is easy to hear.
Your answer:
3.22
